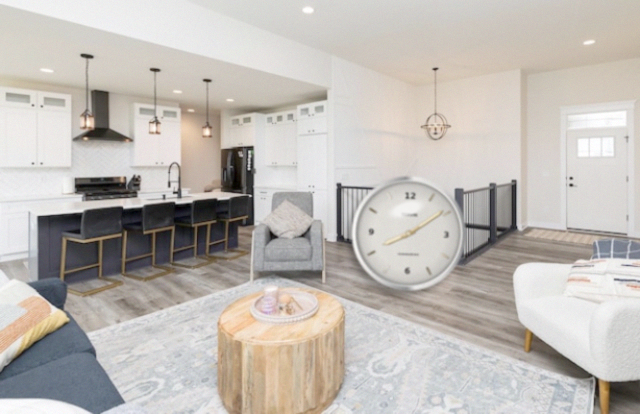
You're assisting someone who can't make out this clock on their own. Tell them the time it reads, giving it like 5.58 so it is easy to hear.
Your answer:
8.09
